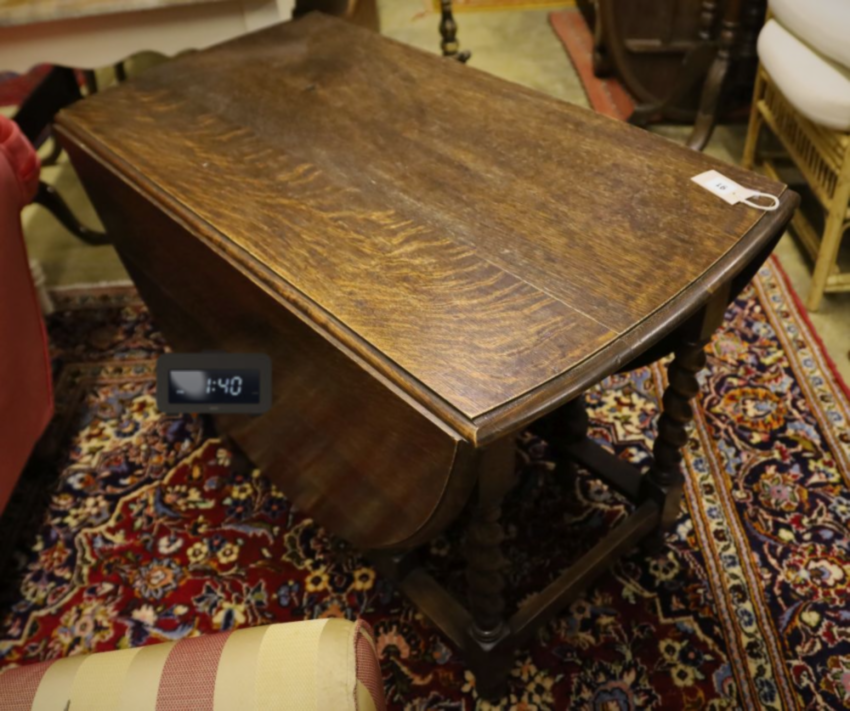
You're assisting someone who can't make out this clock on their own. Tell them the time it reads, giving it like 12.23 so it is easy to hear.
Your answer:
1.40
